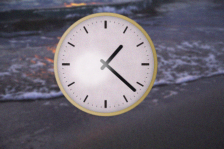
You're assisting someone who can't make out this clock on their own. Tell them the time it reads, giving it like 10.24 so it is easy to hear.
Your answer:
1.22
